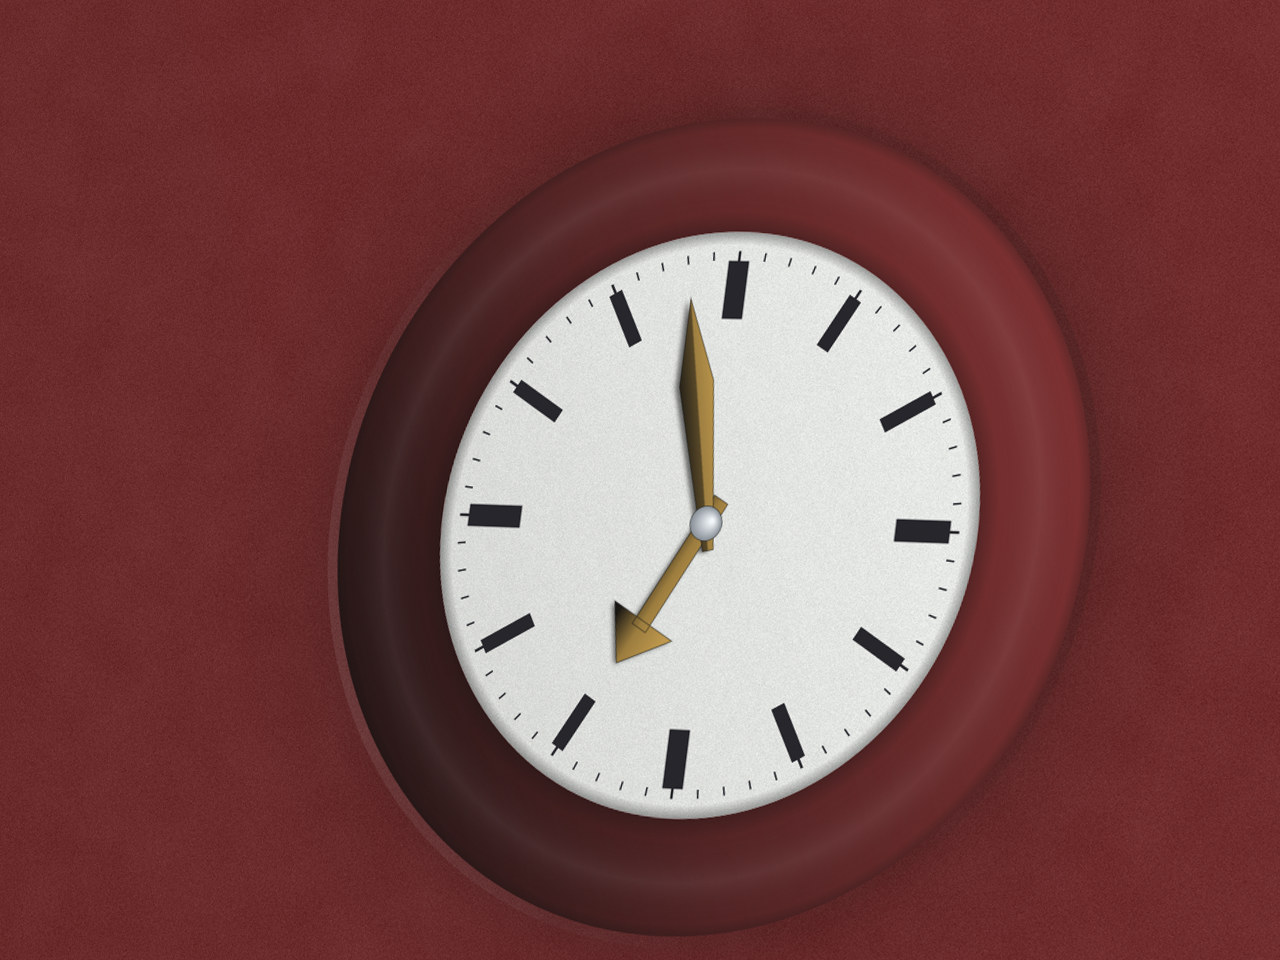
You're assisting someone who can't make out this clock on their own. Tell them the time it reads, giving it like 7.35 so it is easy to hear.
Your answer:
6.58
